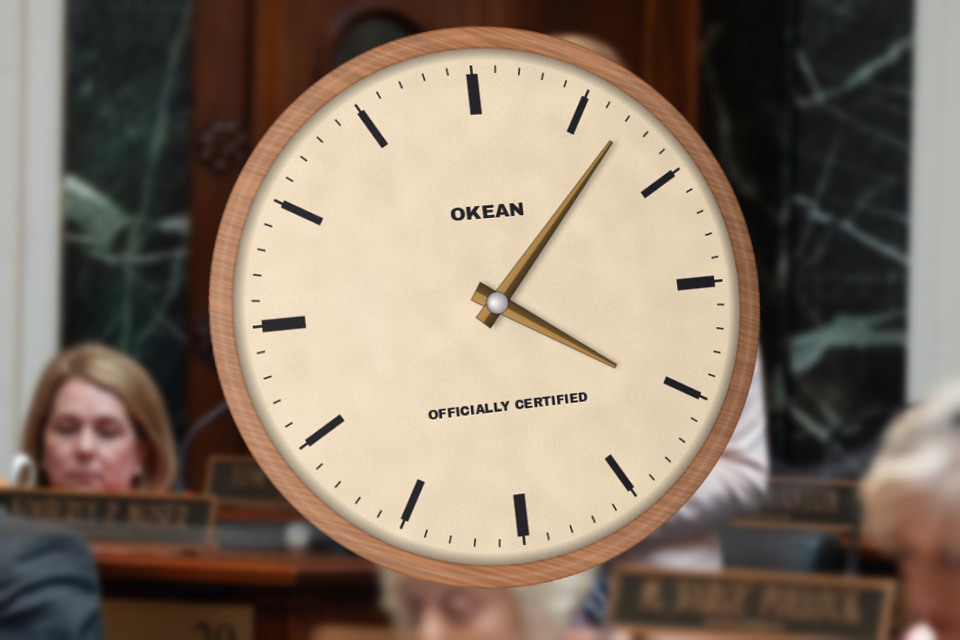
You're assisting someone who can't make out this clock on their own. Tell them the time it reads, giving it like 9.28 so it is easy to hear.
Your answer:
4.07
